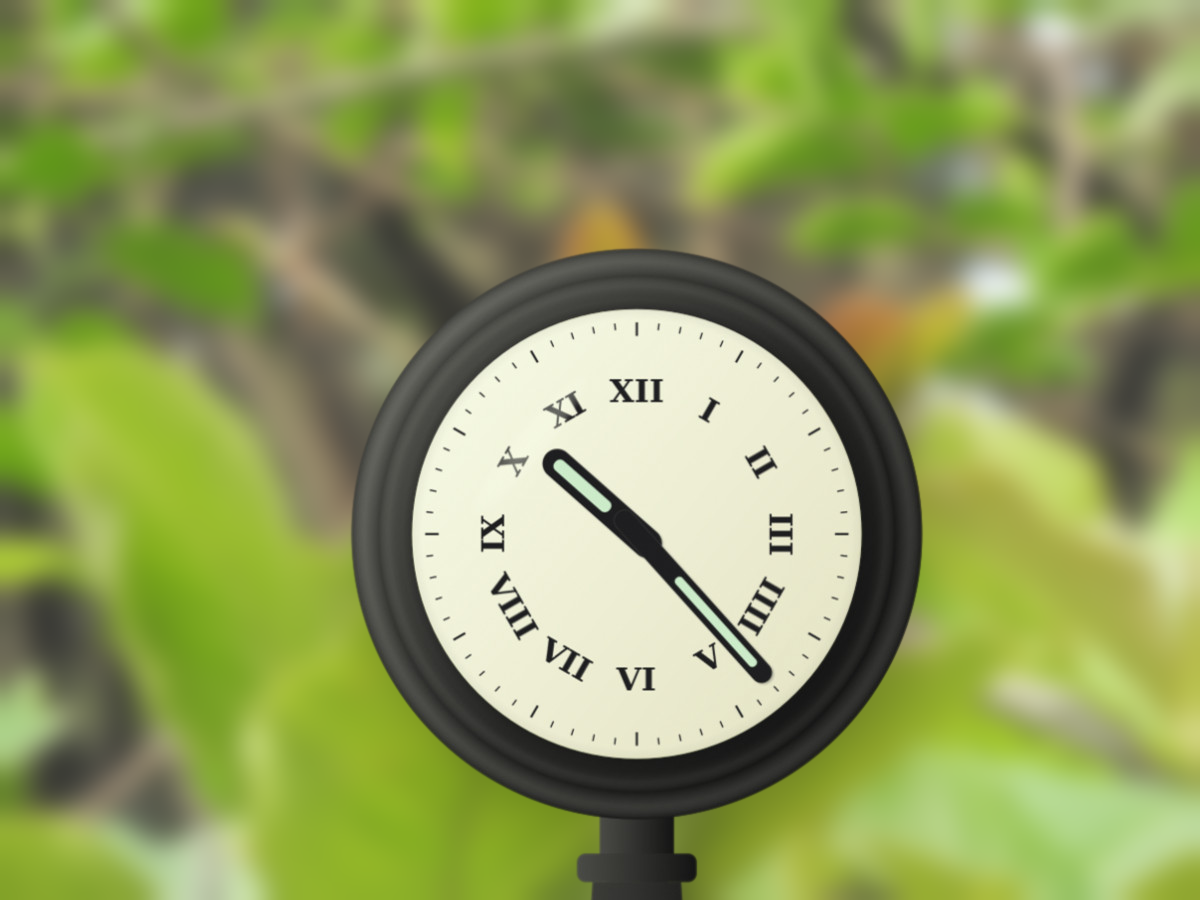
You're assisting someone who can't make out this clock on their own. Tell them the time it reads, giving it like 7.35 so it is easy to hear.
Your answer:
10.23
